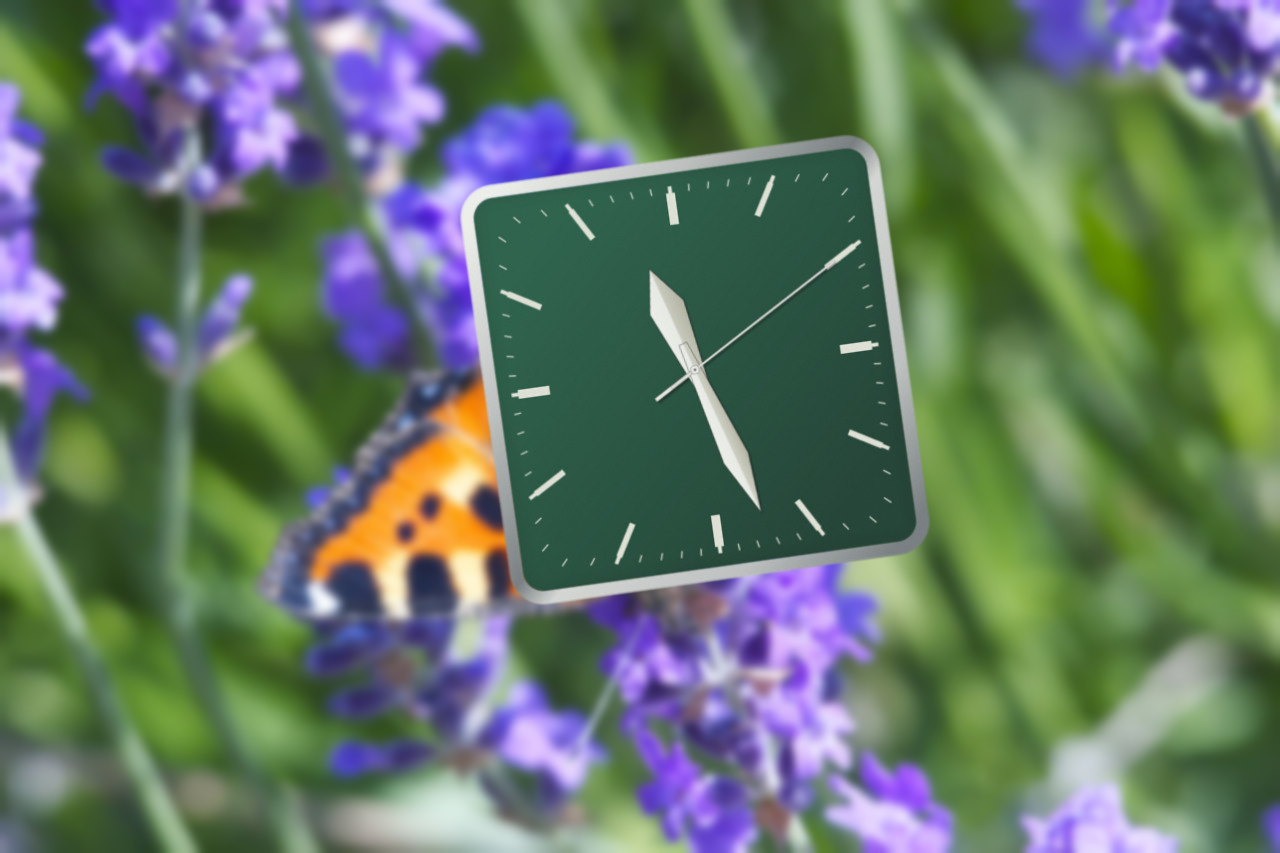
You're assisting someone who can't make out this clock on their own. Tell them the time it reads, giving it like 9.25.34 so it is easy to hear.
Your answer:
11.27.10
